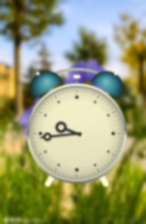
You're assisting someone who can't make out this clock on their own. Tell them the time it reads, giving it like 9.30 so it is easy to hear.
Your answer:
9.44
